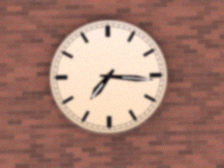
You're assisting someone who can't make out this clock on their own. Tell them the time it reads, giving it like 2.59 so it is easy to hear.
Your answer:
7.16
